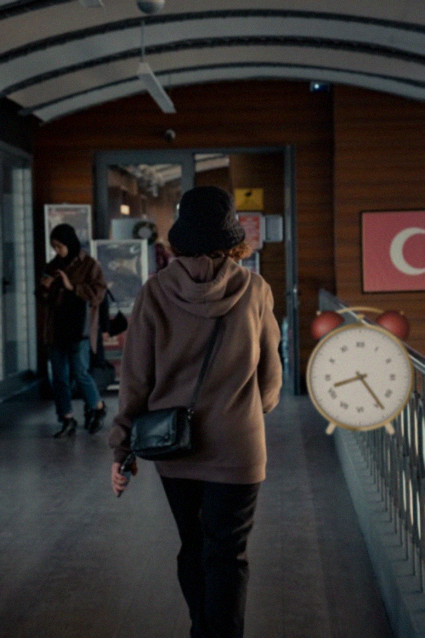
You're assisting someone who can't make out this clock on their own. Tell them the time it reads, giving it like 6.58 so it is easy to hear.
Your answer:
8.24
